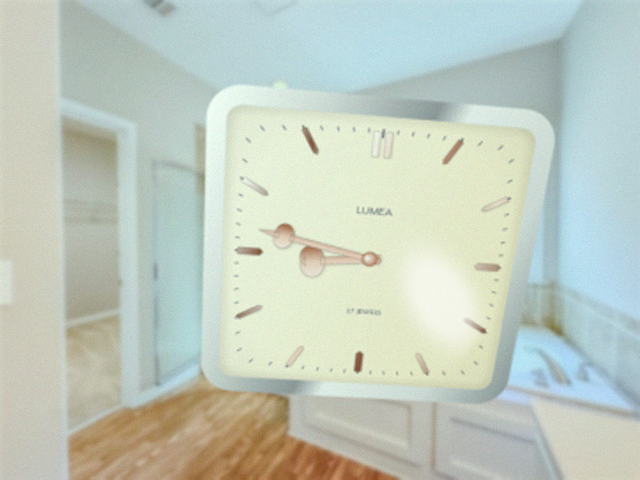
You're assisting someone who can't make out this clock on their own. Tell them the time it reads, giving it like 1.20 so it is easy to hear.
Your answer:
8.47
